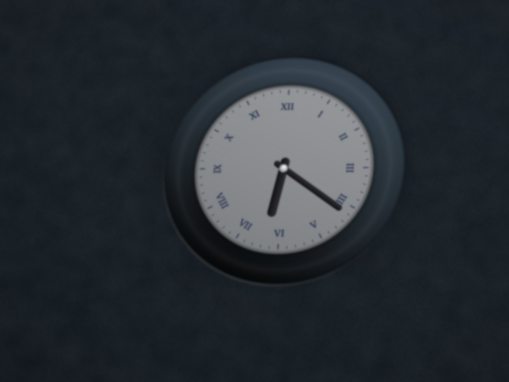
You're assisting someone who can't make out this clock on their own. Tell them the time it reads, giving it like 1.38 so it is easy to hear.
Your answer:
6.21
